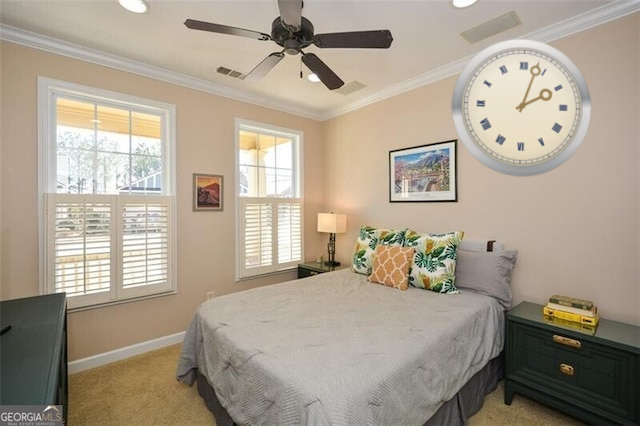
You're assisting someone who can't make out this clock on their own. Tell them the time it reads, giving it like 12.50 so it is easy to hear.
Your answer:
2.03
